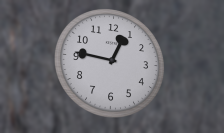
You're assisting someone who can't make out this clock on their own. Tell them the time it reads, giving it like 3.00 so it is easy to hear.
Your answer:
12.46
